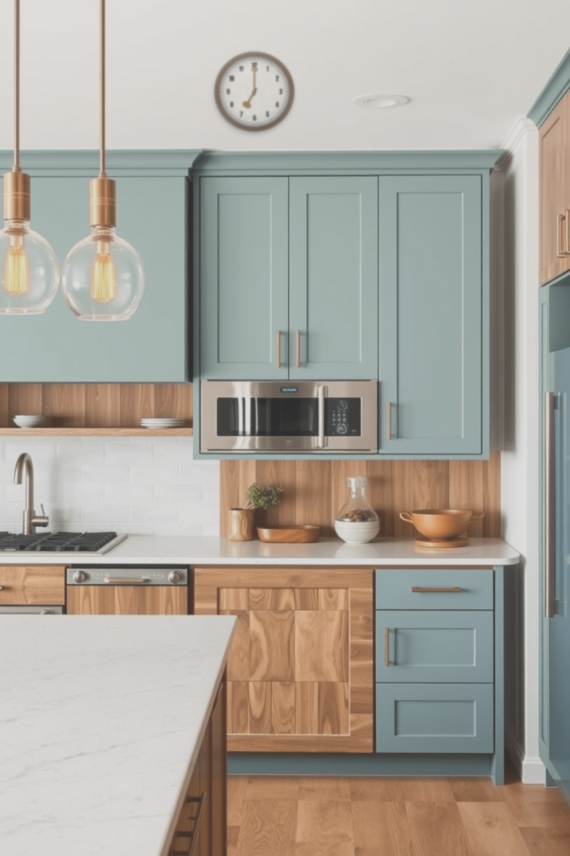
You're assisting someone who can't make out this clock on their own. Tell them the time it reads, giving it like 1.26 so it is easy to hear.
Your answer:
7.00
